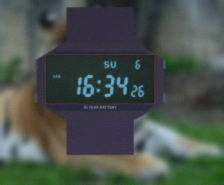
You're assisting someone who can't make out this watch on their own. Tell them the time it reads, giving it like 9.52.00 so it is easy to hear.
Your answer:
16.34.26
